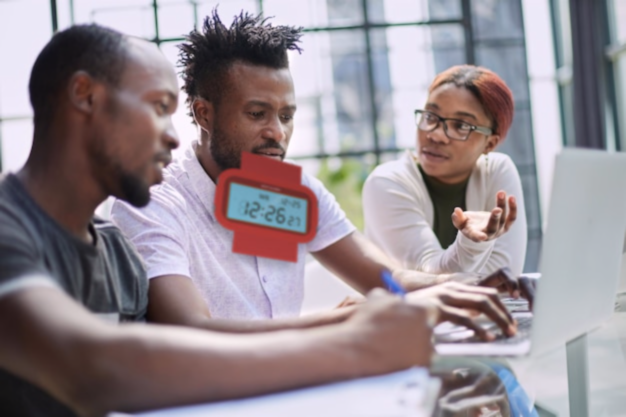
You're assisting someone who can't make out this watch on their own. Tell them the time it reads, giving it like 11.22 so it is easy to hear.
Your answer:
12.26
